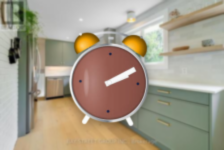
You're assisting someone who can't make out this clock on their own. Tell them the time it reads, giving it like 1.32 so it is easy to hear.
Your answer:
2.10
